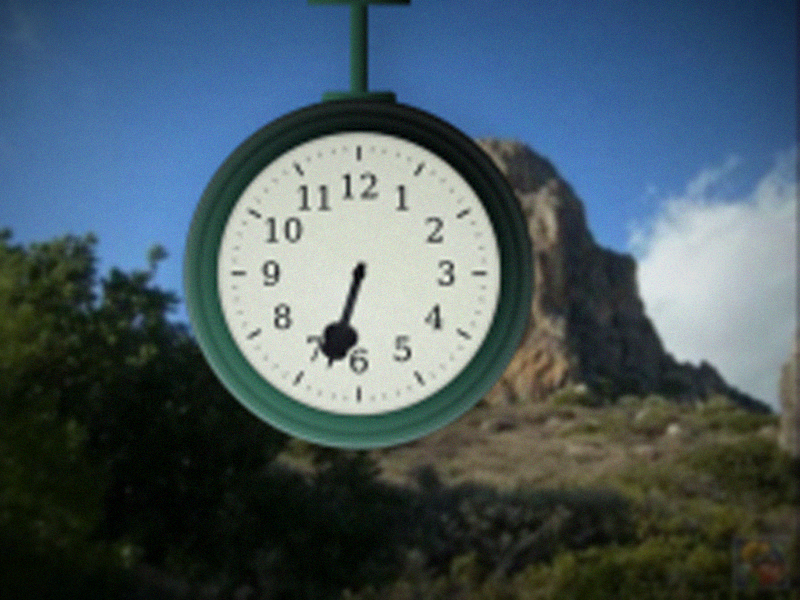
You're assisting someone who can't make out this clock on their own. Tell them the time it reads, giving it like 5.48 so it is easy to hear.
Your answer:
6.33
